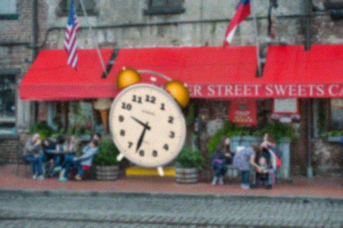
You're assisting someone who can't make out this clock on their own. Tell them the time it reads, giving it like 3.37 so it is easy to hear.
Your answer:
9.32
